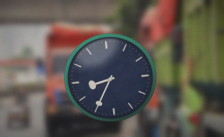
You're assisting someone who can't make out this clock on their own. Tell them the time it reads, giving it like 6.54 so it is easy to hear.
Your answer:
8.35
